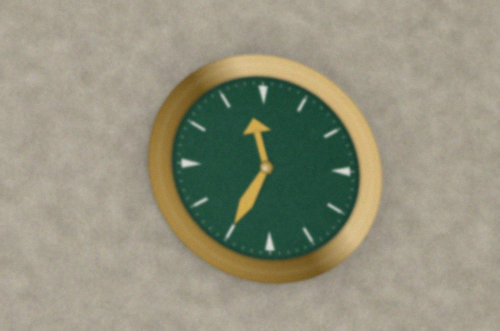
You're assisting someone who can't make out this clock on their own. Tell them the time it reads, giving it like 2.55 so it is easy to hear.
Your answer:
11.35
